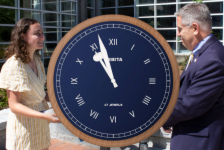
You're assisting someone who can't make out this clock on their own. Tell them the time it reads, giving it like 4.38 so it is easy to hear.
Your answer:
10.57
